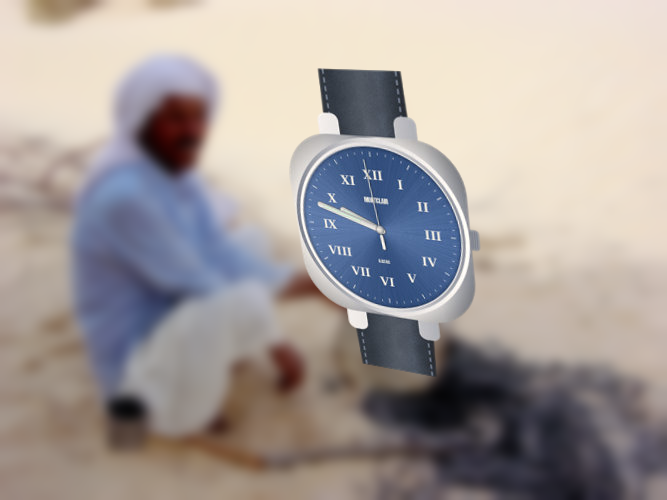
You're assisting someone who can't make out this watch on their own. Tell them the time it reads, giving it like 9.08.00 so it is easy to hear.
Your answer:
9.47.59
